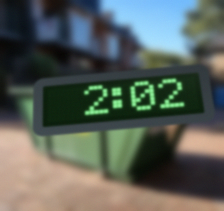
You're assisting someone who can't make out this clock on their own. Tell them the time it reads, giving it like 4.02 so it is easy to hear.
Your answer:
2.02
